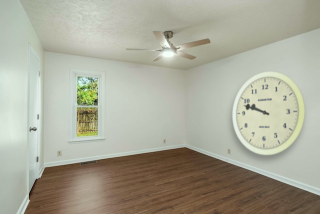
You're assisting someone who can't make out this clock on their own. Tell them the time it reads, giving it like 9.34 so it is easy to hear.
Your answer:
9.48
